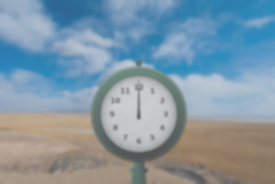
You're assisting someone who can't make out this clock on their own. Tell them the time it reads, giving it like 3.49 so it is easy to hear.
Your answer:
12.00
